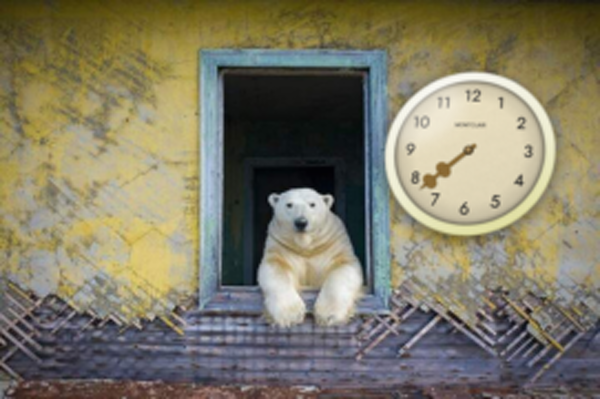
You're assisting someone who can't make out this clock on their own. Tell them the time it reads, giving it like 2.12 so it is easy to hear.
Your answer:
7.38
